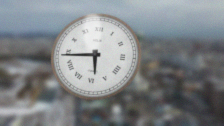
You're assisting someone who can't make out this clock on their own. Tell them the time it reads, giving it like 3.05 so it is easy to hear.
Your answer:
5.44
